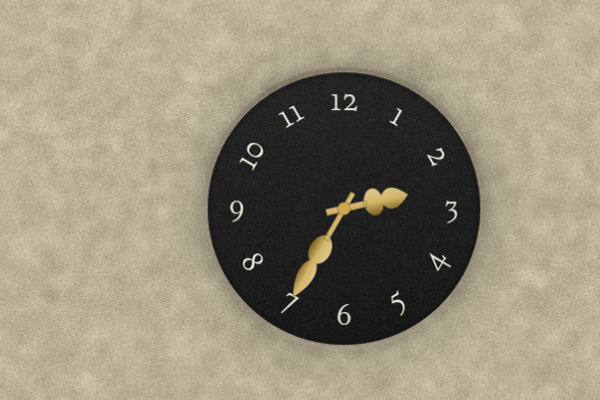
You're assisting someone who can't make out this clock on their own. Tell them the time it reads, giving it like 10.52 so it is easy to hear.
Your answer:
2.35
